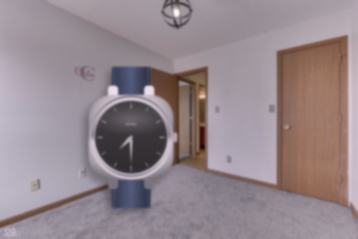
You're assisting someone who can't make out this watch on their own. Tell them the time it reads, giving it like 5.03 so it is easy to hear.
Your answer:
7.30
